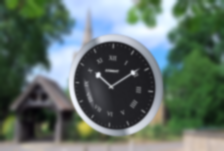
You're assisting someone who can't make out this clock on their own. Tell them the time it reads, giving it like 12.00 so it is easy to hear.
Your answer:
10.09
